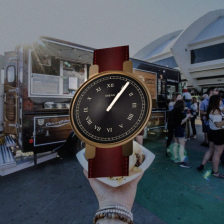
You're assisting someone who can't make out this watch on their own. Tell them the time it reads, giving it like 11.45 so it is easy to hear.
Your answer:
1.06
